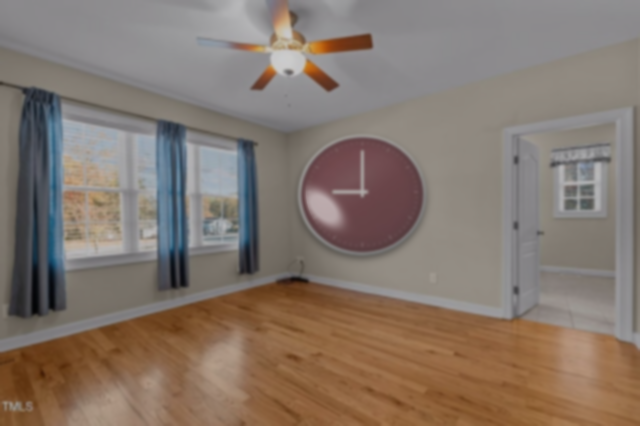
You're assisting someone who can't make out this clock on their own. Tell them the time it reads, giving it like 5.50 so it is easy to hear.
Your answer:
9.00
